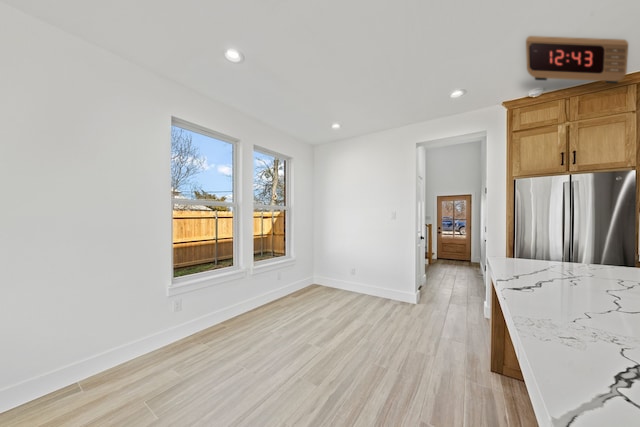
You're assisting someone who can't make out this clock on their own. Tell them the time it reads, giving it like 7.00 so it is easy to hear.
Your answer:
12.43
